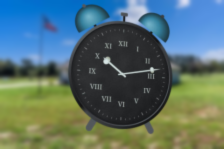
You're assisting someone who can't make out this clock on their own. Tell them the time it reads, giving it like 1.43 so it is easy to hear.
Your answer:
10.13
